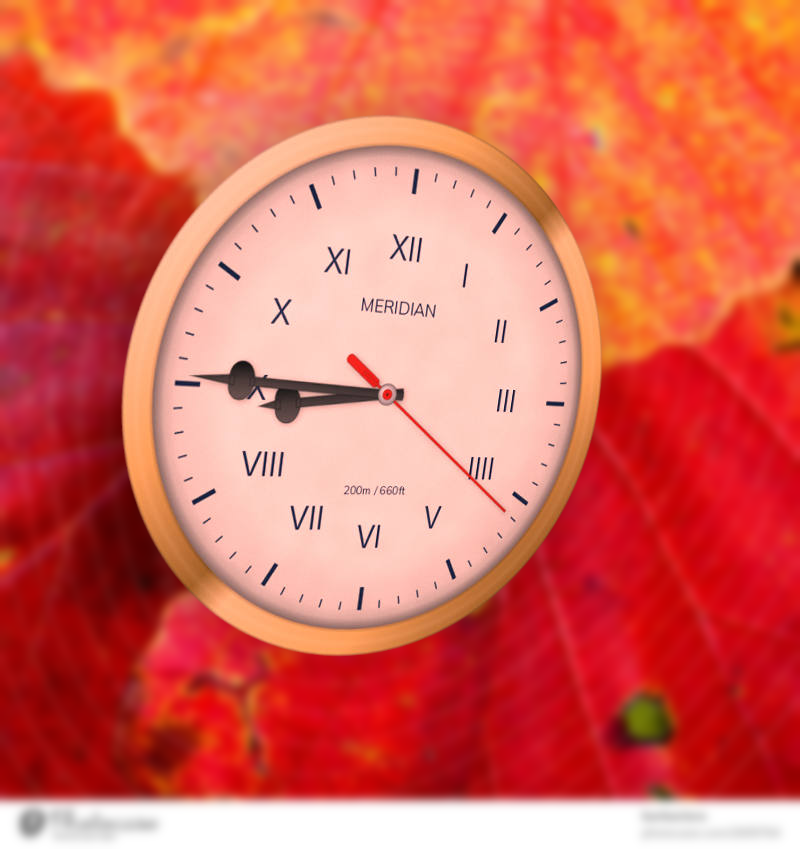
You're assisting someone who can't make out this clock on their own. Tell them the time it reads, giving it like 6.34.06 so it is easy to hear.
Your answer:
8.45.21
